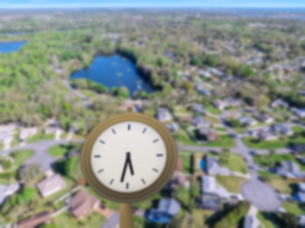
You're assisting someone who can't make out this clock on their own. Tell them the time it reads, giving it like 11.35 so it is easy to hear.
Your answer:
5.32
